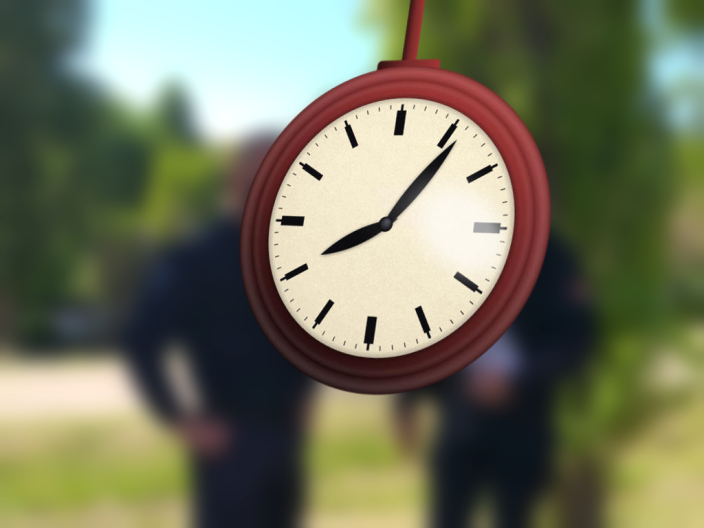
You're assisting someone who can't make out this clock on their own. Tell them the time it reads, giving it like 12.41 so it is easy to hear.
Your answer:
8.06
